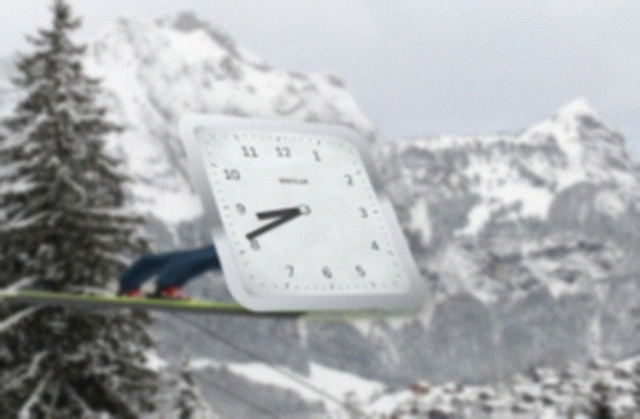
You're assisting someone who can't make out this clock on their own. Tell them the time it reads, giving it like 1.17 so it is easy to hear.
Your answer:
8.41
